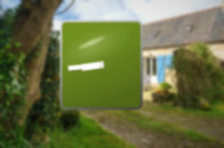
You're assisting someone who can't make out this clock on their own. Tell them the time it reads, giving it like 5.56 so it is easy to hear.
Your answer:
8.44
